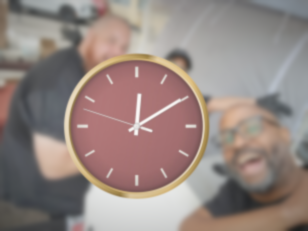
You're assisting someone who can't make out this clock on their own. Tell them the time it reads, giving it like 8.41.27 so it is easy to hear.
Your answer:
12.09.48
